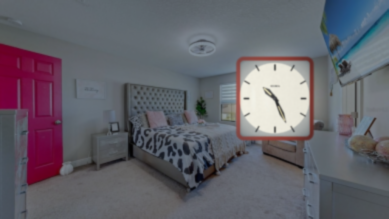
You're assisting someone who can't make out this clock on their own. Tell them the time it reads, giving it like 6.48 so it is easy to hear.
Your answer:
10.26
